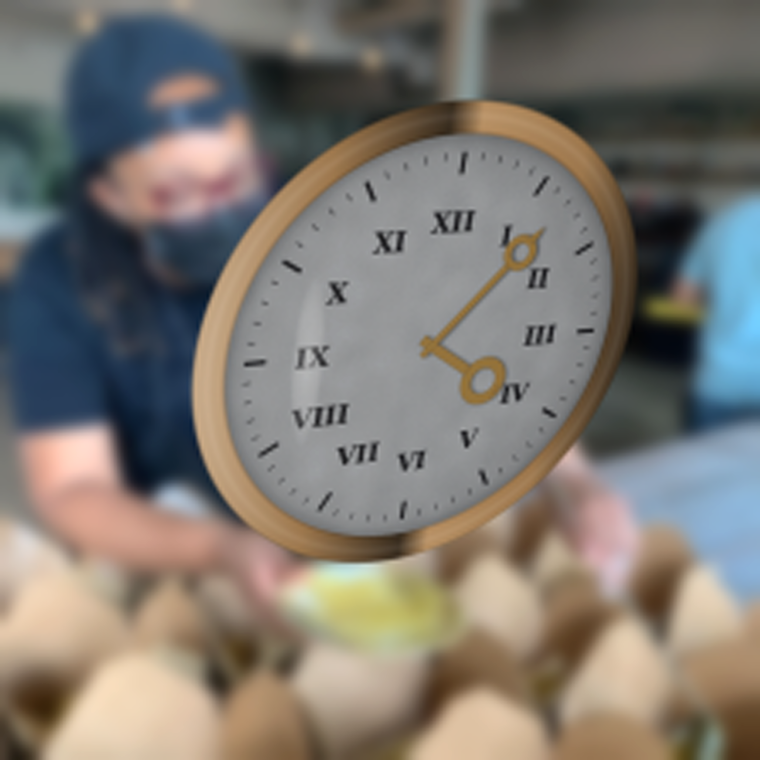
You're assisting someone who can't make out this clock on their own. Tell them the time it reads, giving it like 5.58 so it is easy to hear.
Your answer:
4.07
